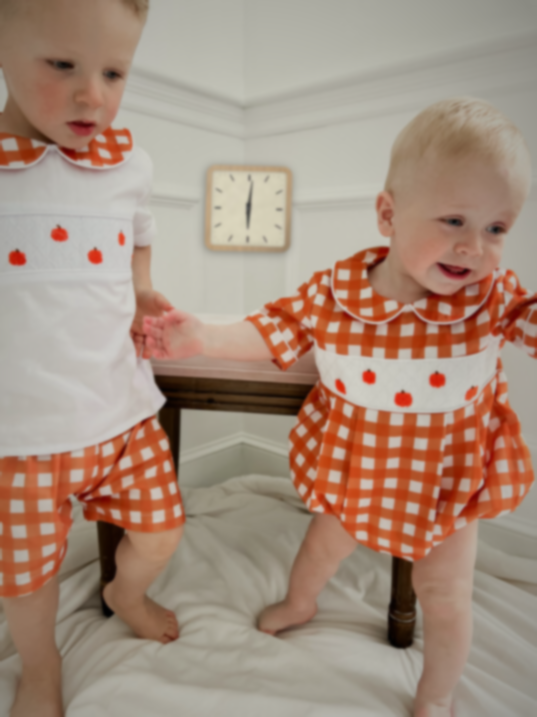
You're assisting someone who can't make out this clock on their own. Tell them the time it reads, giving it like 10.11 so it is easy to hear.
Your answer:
6.01
